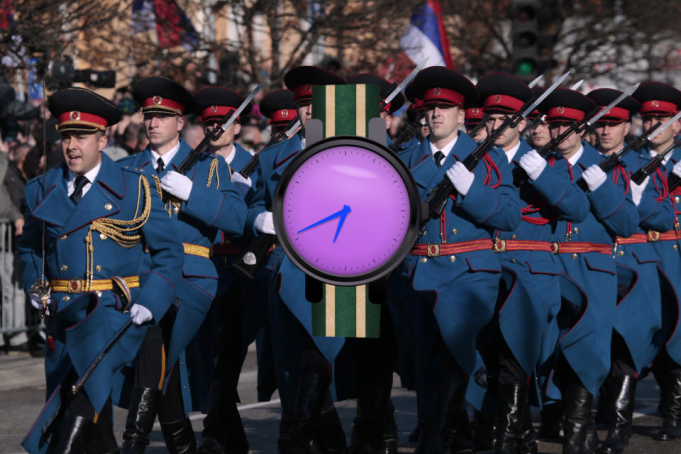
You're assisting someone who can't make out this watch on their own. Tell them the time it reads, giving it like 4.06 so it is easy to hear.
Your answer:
6.41
